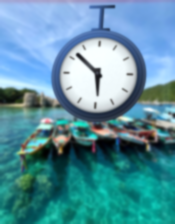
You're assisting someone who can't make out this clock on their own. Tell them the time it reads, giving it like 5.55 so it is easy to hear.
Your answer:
5.52
